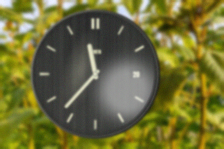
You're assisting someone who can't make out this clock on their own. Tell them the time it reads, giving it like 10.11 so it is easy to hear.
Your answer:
11.37
